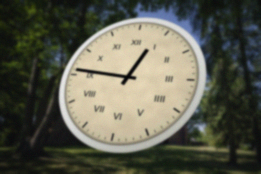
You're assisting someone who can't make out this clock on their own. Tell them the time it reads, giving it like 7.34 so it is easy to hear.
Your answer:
12.46
